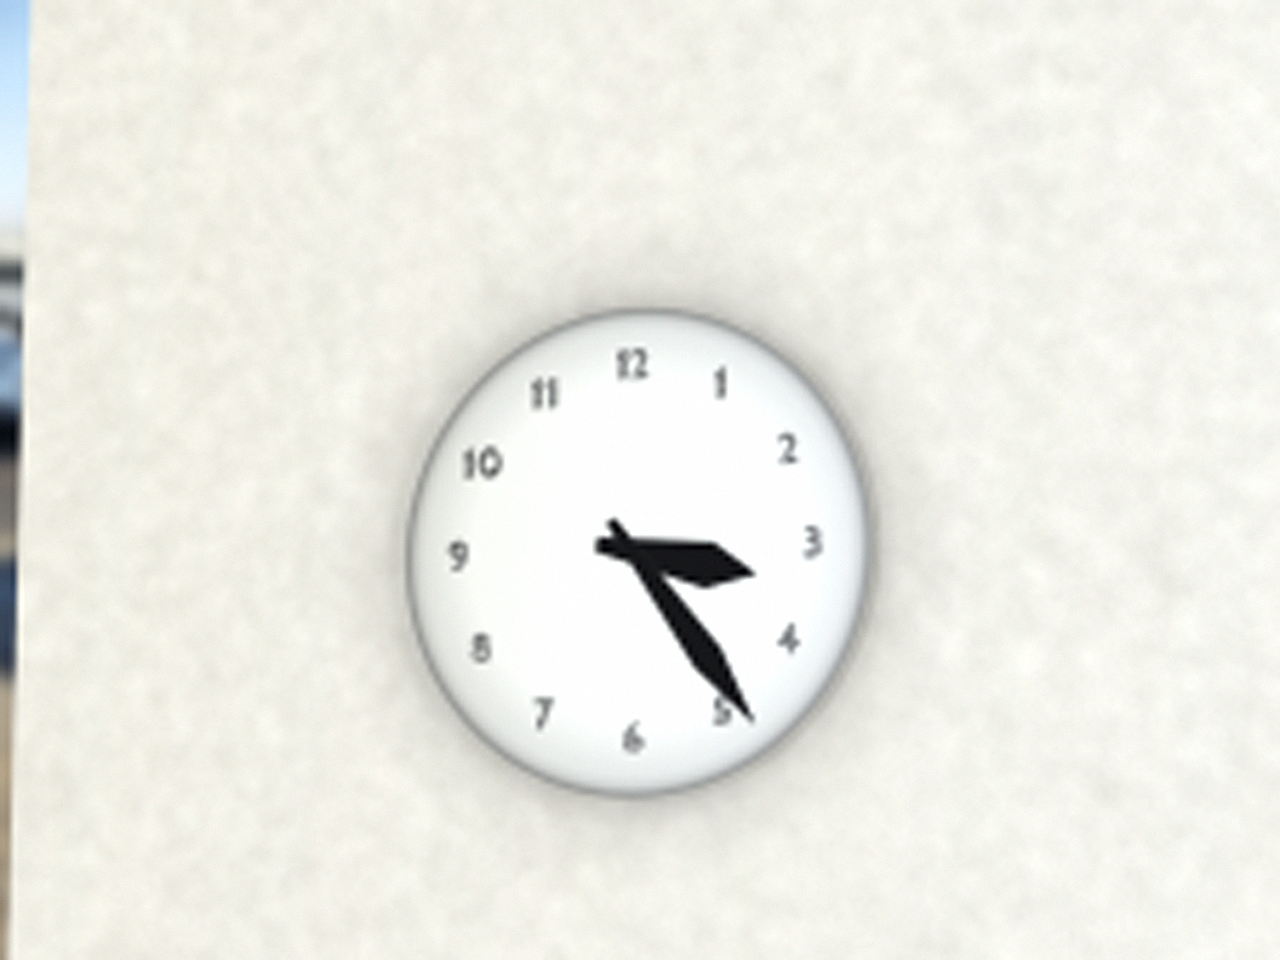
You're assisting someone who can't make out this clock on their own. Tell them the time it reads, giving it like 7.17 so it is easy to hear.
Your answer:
3.24
